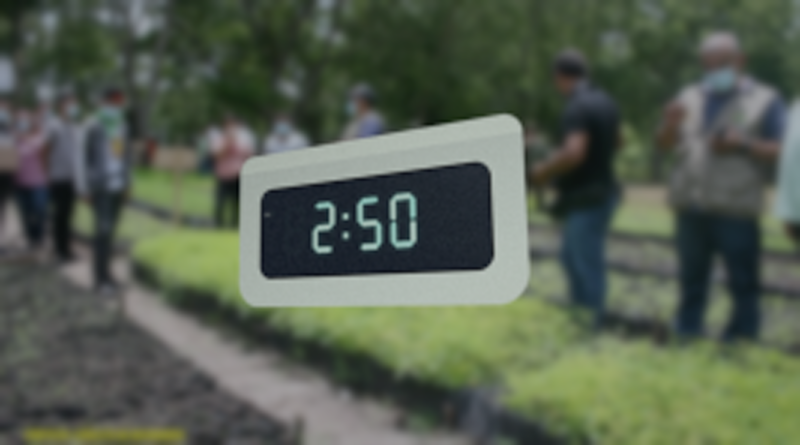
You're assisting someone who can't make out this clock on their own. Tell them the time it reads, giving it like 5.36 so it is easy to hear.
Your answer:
2.50
